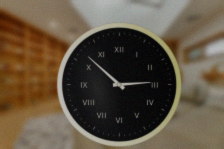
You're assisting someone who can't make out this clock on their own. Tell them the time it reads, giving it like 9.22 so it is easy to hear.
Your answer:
2.52
